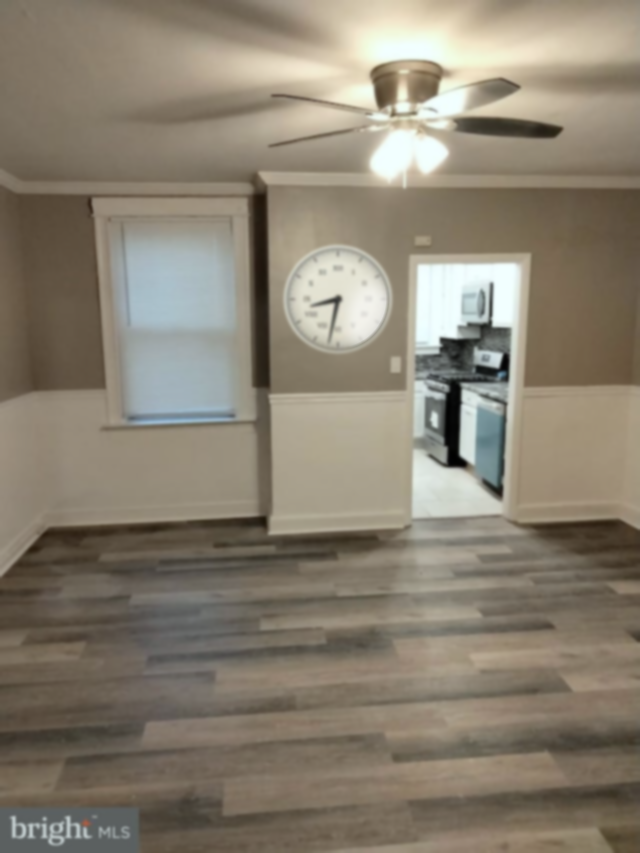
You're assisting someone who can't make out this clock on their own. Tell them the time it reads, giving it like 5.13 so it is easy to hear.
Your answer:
8.32
